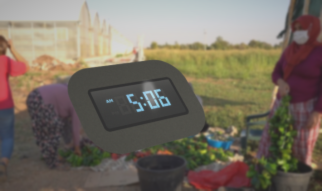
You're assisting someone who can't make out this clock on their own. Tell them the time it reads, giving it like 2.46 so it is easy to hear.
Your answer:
5.06
